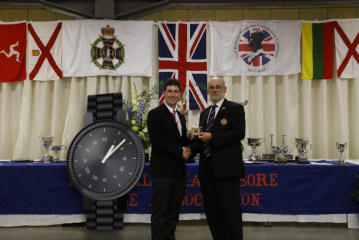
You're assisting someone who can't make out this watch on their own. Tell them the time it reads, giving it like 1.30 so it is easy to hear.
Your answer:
1.08
